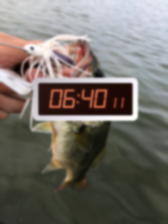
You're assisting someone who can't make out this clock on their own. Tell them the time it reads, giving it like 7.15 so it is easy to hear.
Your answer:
6.40
